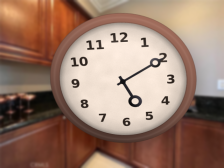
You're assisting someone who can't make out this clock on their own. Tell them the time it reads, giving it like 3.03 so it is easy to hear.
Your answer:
5.10
